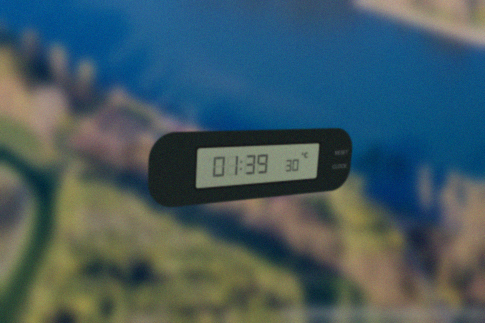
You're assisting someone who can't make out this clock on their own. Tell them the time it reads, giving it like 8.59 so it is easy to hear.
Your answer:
1.39
